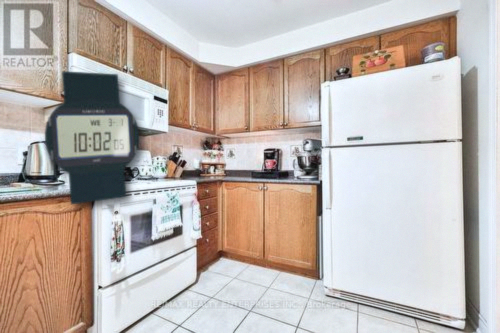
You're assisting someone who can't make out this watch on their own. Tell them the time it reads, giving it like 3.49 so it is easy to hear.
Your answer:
10.02
